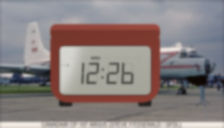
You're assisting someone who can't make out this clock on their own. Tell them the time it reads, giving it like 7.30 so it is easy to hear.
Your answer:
12.26
